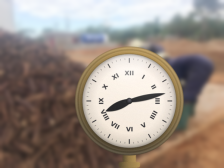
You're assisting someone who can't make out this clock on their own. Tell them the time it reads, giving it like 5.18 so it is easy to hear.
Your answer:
8.13
